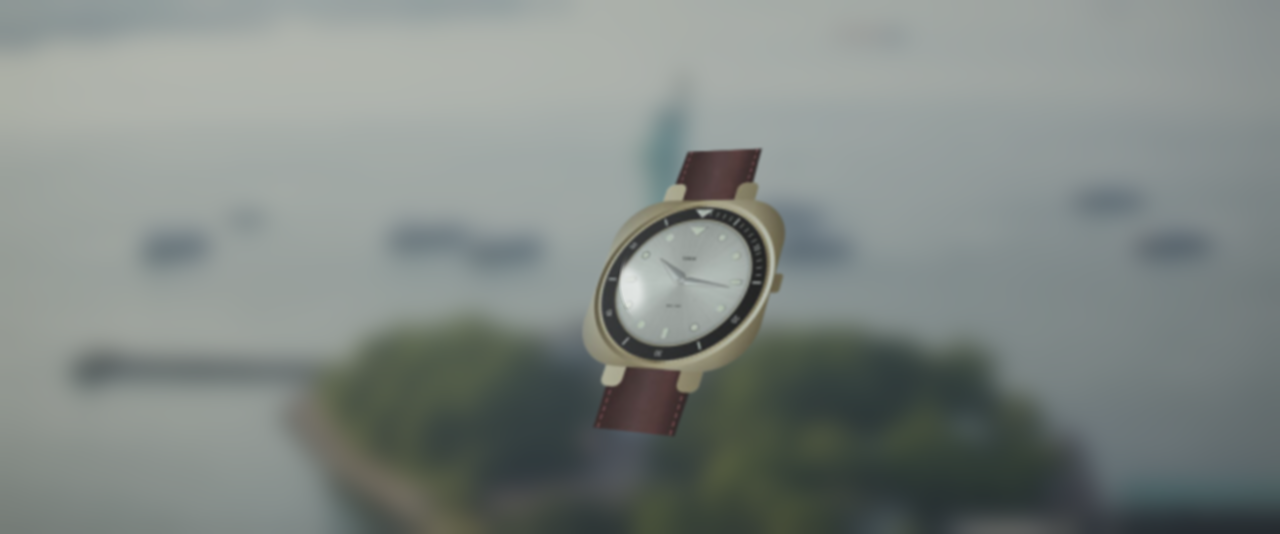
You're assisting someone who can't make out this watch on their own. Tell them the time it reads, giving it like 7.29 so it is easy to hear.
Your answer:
10.16
